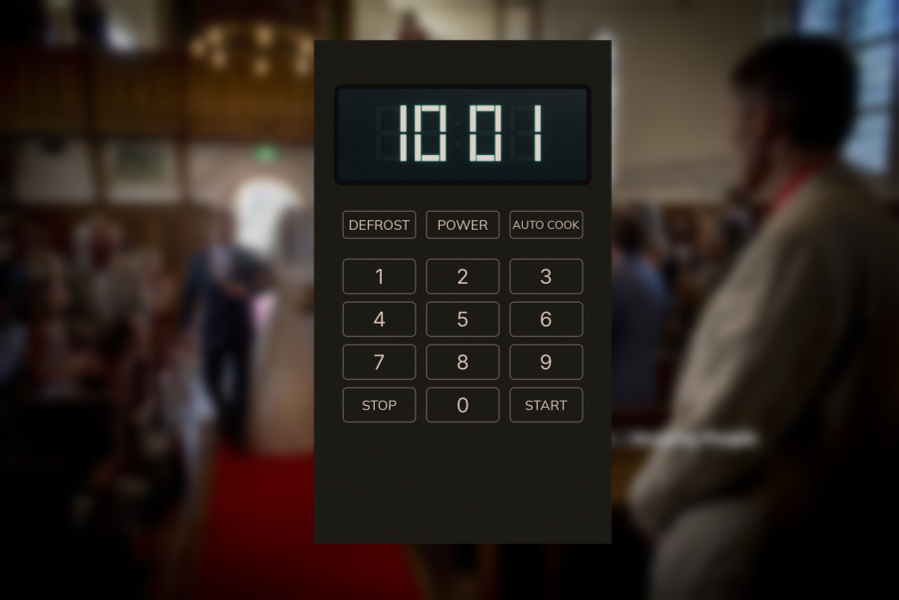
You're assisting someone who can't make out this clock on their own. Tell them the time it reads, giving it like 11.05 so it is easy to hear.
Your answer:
10.01
